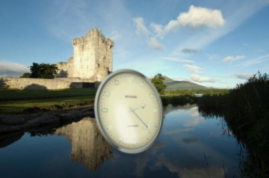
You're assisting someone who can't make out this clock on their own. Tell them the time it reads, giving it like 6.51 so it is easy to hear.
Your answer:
2.23
